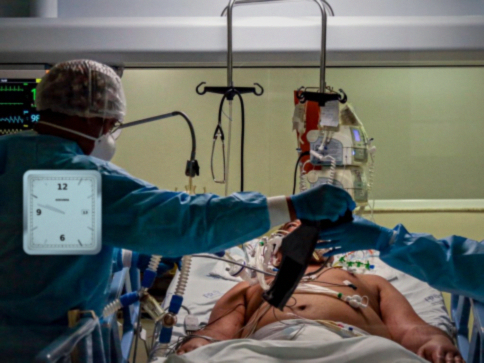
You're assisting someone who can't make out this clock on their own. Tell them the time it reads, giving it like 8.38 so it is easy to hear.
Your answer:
9.48
